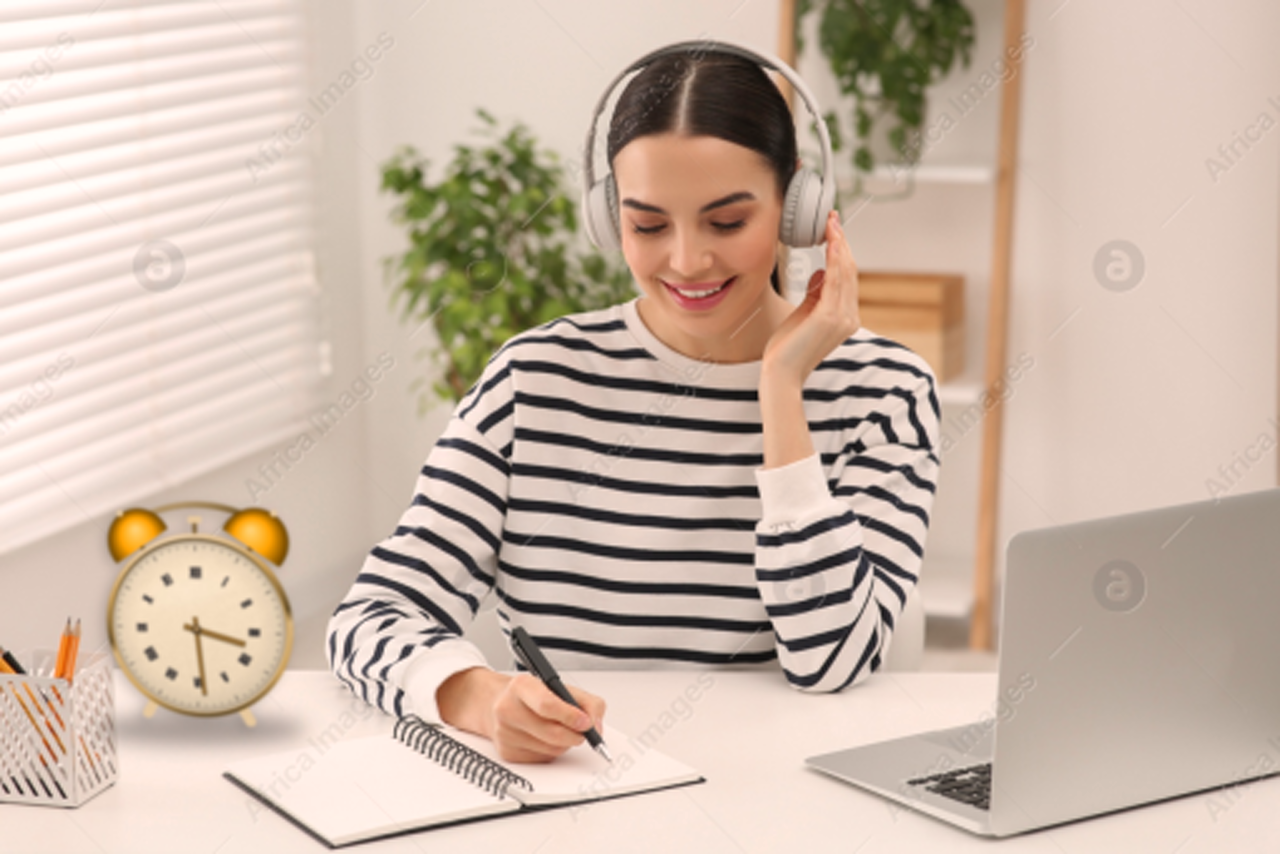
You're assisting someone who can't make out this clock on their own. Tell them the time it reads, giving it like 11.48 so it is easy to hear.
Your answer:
3.29
